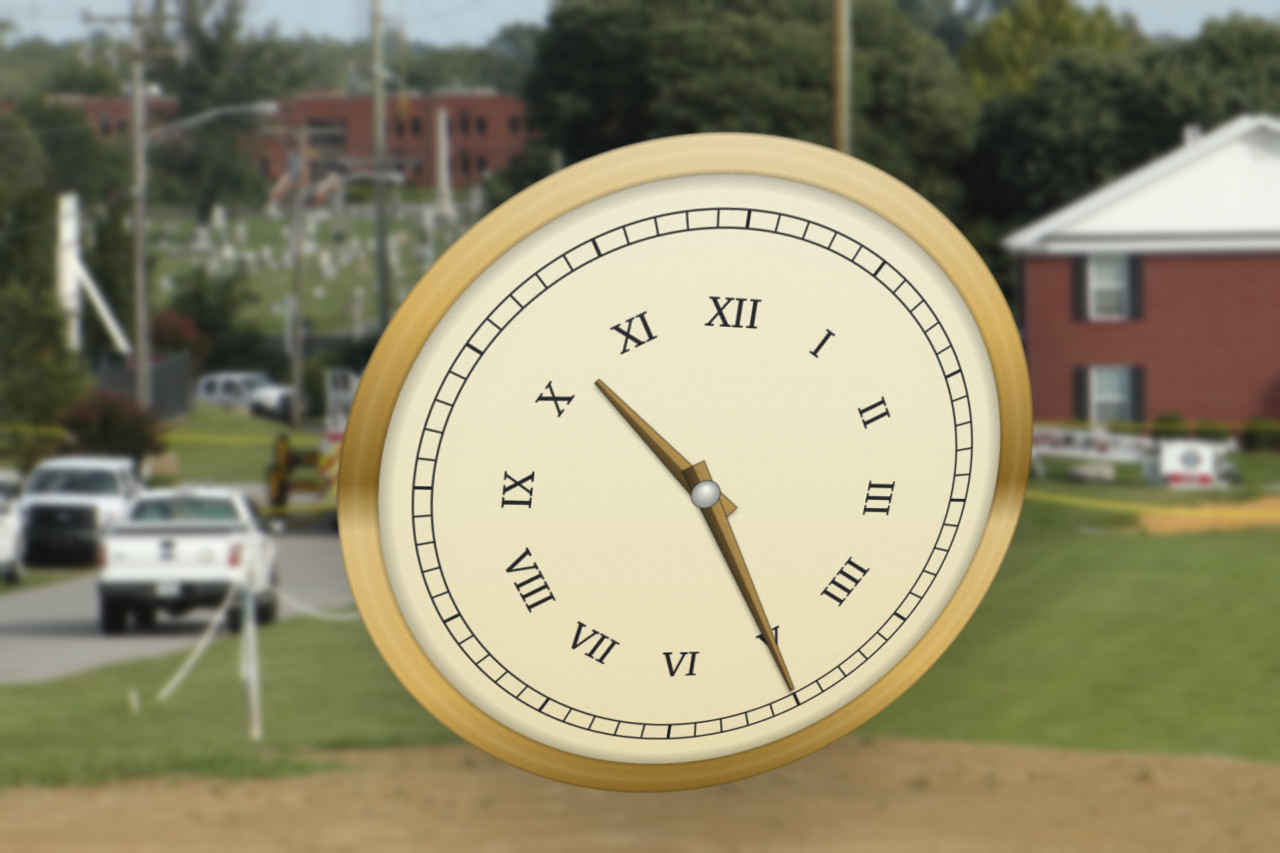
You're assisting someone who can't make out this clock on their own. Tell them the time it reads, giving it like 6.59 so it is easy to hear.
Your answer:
10.25
